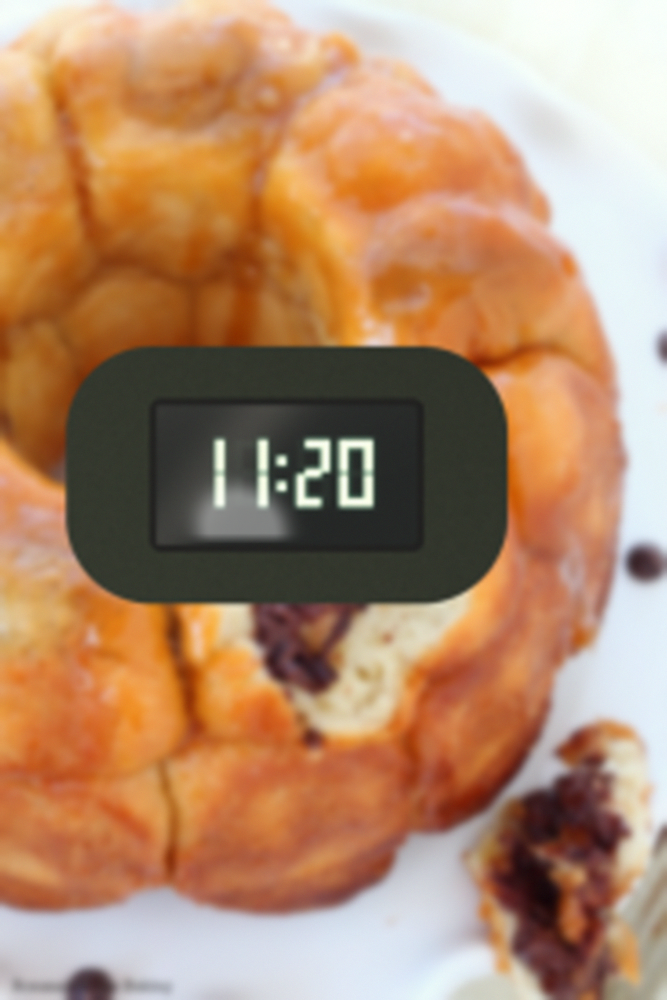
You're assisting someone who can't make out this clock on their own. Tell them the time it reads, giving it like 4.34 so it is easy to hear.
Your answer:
11.20
